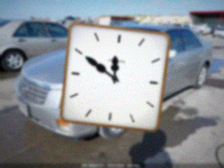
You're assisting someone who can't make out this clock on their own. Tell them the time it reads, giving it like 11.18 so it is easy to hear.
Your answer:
11.50
